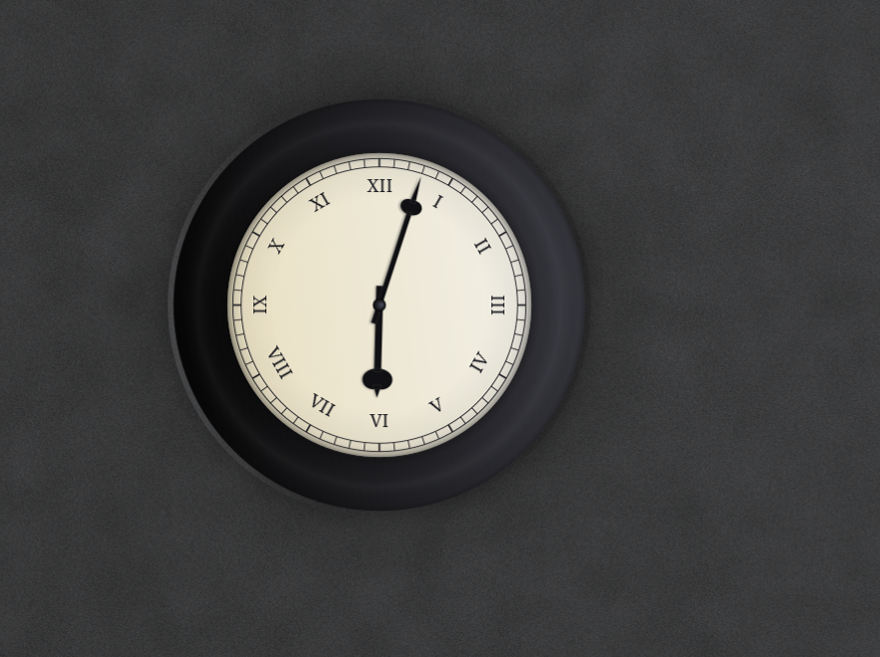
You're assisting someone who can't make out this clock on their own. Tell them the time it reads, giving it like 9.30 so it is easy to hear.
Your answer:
6.03
